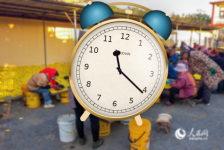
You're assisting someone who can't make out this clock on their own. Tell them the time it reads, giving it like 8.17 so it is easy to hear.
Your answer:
11.21
